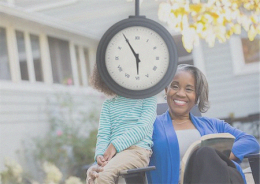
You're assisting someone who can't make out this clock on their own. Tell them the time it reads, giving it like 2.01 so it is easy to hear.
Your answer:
5.55
